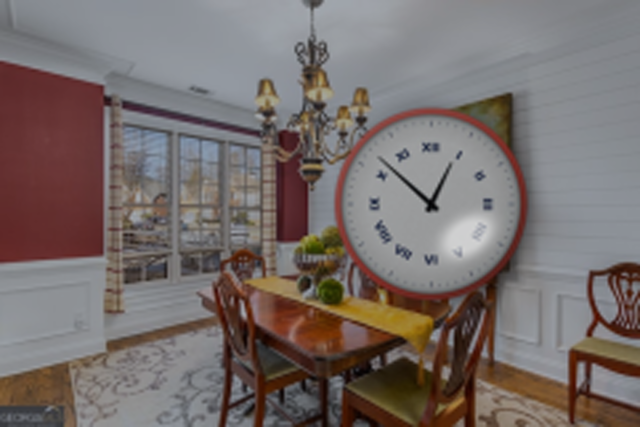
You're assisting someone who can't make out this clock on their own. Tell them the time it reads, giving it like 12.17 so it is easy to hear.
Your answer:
12.52
